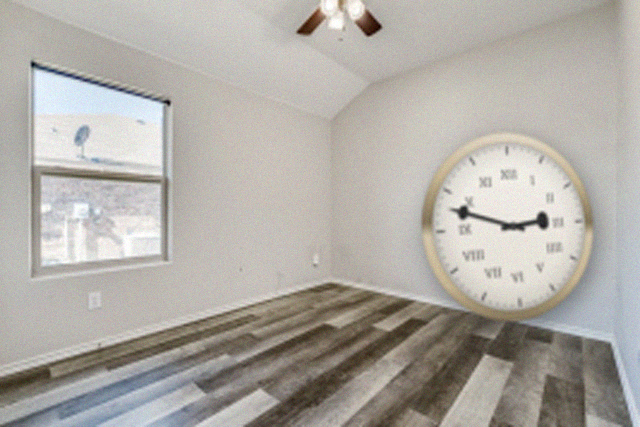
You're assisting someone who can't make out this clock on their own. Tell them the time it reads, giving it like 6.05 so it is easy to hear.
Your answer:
2.48
